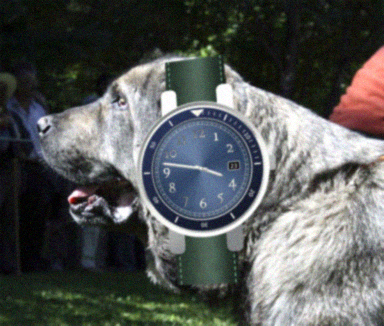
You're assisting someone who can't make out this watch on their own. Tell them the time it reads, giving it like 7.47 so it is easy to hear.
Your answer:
3.47
